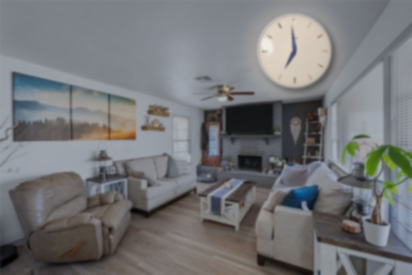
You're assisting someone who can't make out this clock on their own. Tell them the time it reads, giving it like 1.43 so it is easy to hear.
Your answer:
6.59
